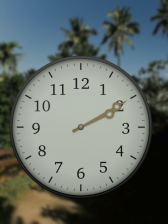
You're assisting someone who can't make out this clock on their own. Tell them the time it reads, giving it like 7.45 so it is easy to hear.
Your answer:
2.10
